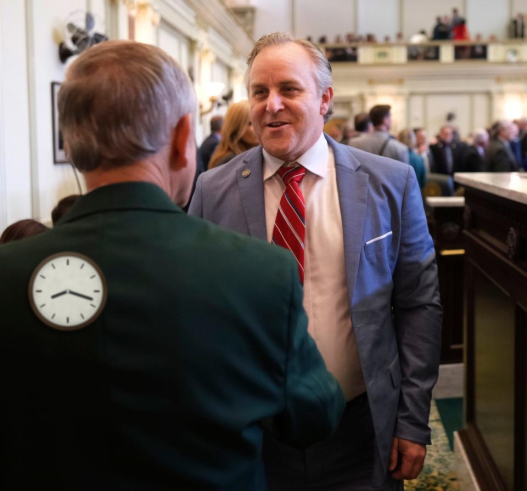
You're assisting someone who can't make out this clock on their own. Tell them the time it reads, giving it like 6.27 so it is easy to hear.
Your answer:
8.18
